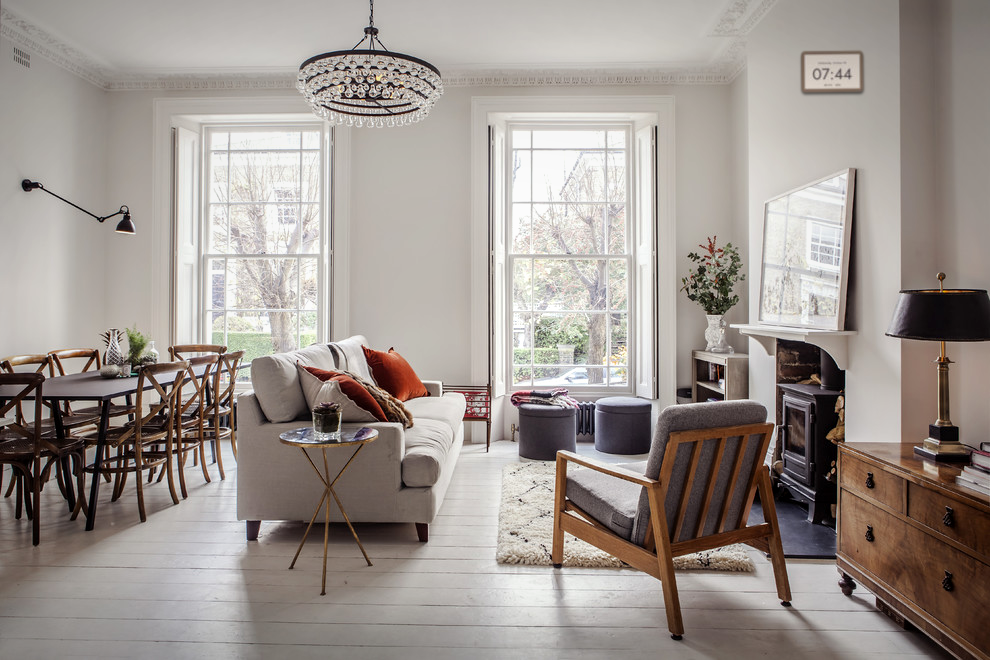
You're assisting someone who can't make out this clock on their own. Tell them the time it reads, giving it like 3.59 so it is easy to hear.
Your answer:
7.44
